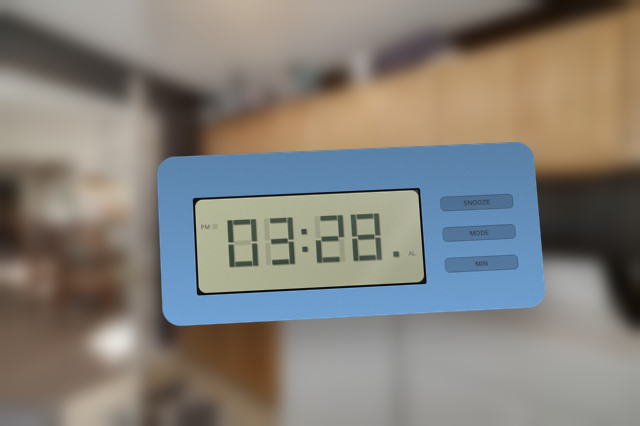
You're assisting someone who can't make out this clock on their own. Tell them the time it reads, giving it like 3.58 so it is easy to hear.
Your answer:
3.28
